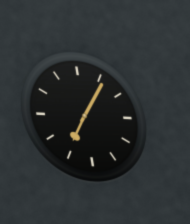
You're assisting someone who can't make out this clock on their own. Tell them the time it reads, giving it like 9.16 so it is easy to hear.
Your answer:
7.06
